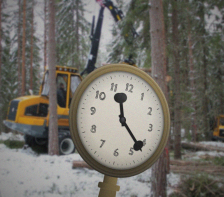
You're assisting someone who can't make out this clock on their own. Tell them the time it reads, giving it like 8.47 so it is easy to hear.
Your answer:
11.22
